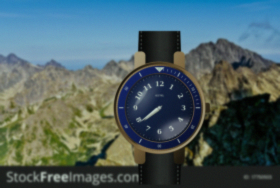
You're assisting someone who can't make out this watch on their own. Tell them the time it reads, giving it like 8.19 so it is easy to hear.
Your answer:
7.39
